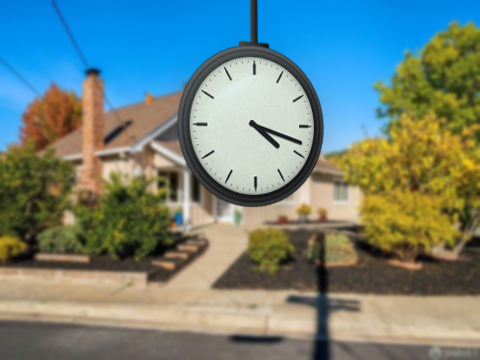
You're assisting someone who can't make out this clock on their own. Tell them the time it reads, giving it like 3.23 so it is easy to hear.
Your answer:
4.18
